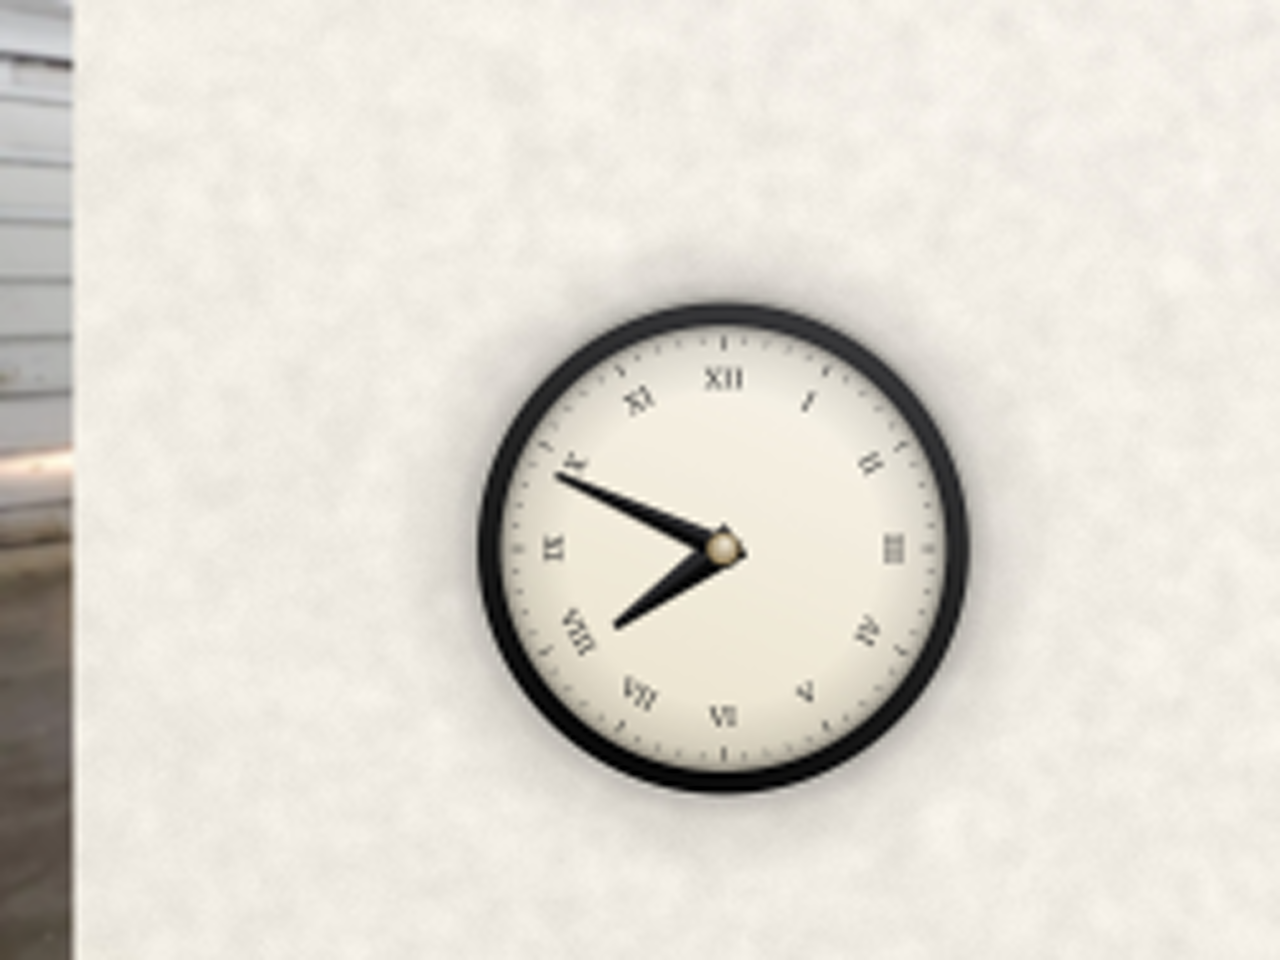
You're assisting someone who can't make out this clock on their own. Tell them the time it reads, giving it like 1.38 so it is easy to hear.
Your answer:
7.49
